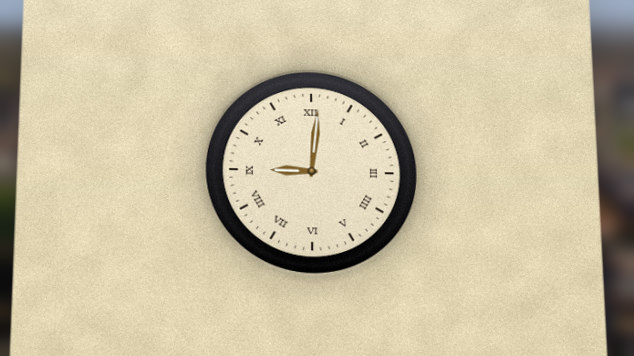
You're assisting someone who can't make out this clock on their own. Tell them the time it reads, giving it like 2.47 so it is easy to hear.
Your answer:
9.01
